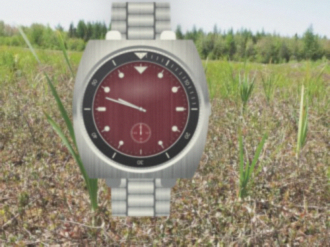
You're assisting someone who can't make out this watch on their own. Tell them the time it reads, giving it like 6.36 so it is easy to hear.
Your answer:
9.48
